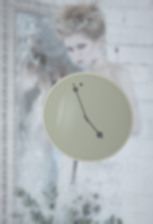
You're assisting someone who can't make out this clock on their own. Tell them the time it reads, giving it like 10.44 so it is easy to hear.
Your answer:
4.58
